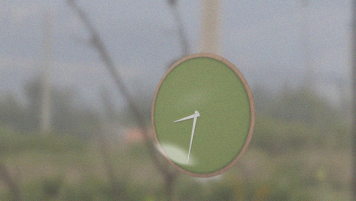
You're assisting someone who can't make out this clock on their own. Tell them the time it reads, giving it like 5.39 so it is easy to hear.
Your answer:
8.32
